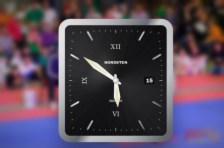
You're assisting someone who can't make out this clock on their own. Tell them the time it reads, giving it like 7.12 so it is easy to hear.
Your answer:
5.51
